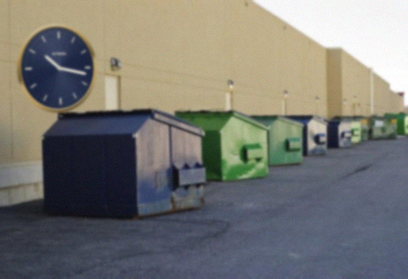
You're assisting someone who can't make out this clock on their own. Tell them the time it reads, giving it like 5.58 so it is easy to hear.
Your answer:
10.17
